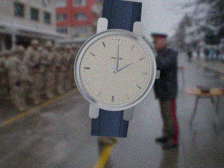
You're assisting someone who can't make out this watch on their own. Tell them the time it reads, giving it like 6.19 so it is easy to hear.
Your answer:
2.00
